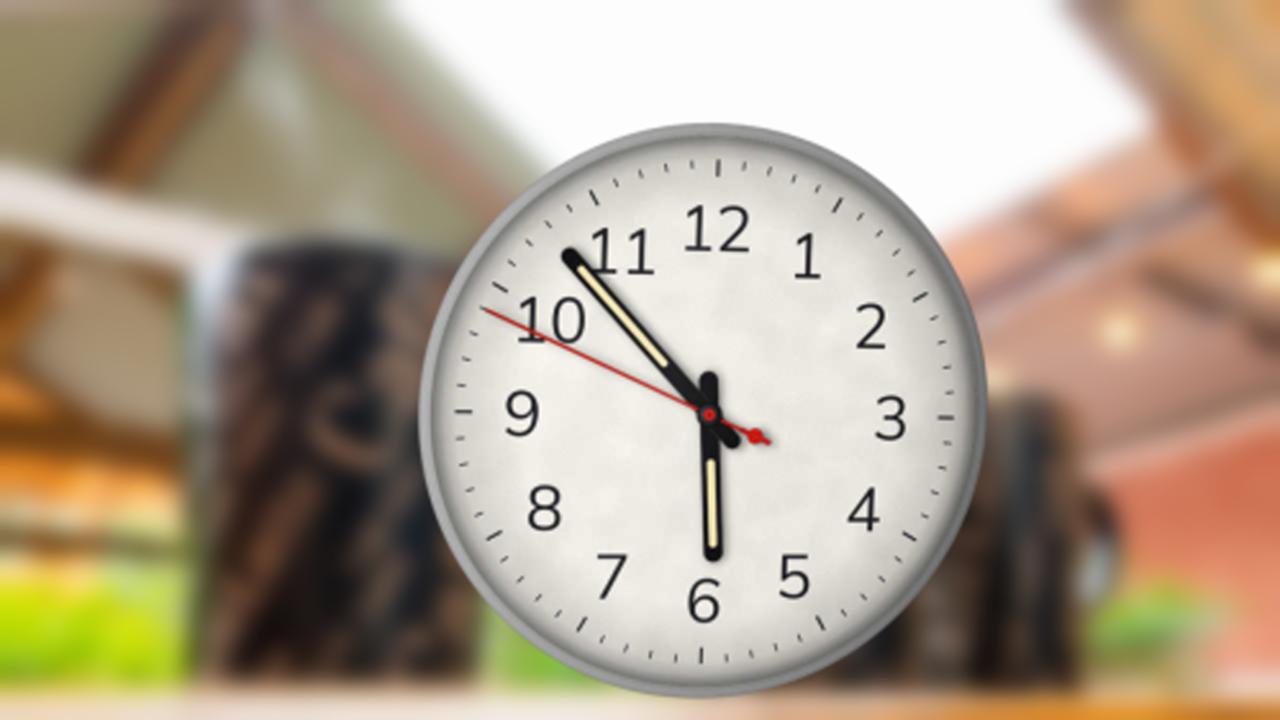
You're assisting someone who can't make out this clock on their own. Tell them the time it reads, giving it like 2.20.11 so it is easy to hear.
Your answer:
5.52.49
